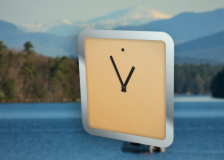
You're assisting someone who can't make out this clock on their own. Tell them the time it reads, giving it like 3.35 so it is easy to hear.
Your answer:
12.56
